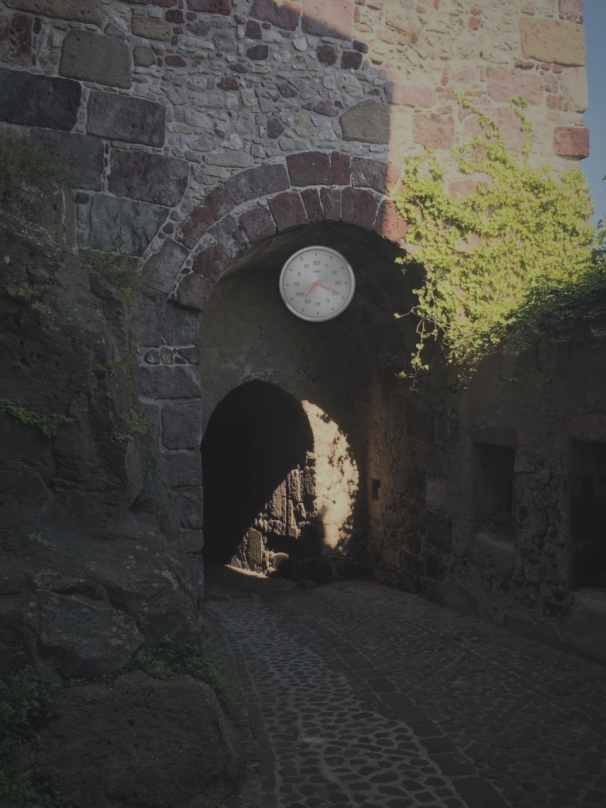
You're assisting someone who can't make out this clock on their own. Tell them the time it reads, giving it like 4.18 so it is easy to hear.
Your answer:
7.19
